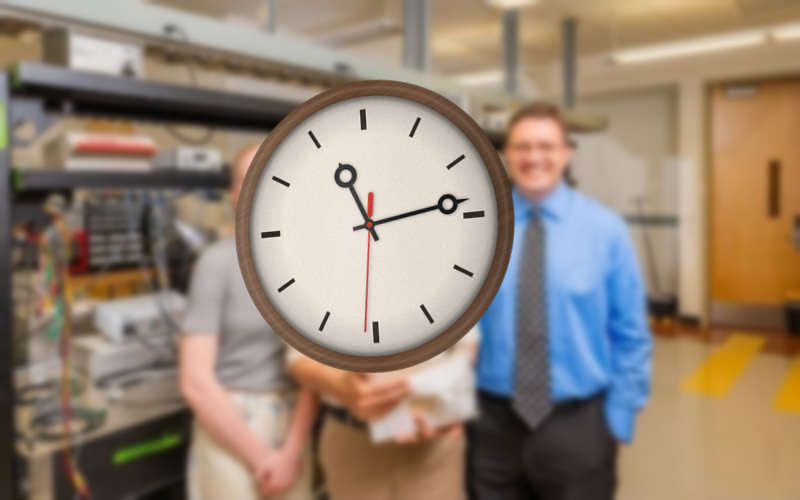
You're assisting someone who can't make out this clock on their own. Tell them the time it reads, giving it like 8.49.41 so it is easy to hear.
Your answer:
11.13.31
